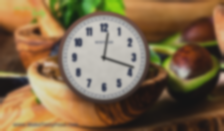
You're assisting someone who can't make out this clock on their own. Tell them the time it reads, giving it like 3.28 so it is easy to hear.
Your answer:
12.18
